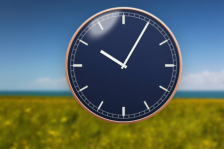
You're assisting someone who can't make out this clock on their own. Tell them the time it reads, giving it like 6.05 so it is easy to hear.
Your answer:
10.05
